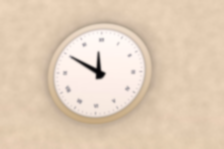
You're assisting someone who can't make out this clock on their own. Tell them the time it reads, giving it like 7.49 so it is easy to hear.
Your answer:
11.50
